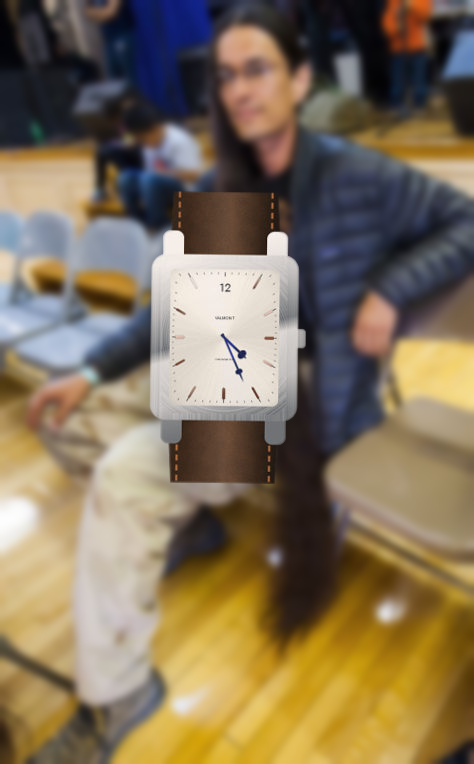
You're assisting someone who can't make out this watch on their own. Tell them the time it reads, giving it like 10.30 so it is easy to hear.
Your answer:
4.26
